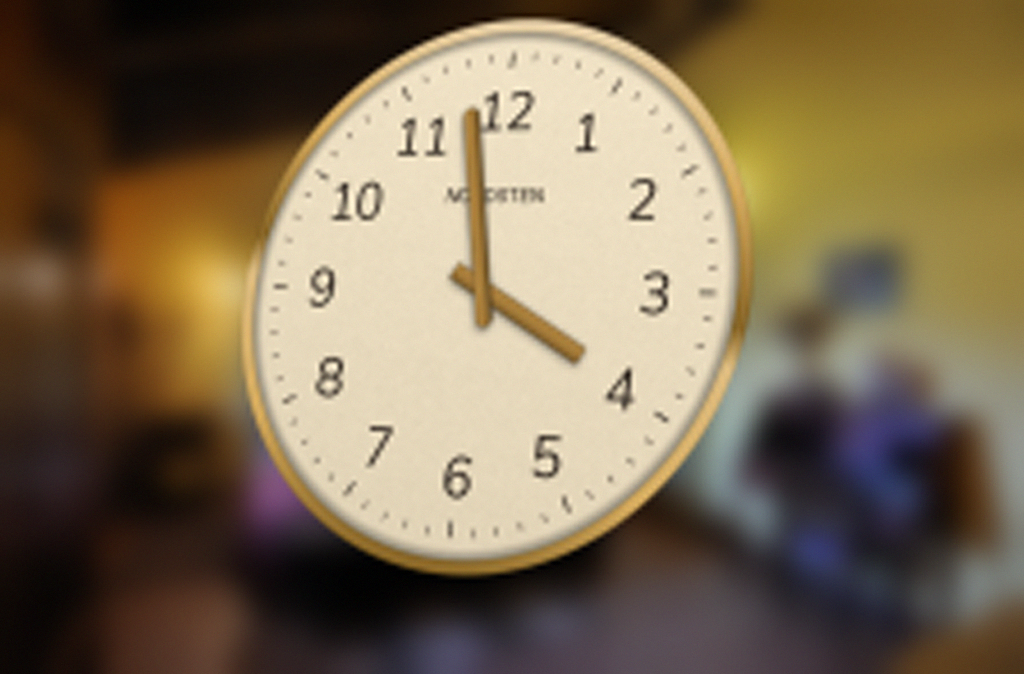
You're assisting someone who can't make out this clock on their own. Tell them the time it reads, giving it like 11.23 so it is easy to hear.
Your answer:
3.58
